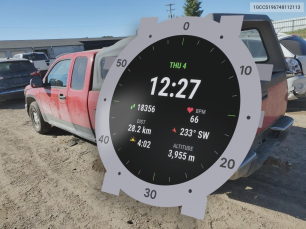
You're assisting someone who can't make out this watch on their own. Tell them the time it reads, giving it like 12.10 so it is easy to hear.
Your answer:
12.27
